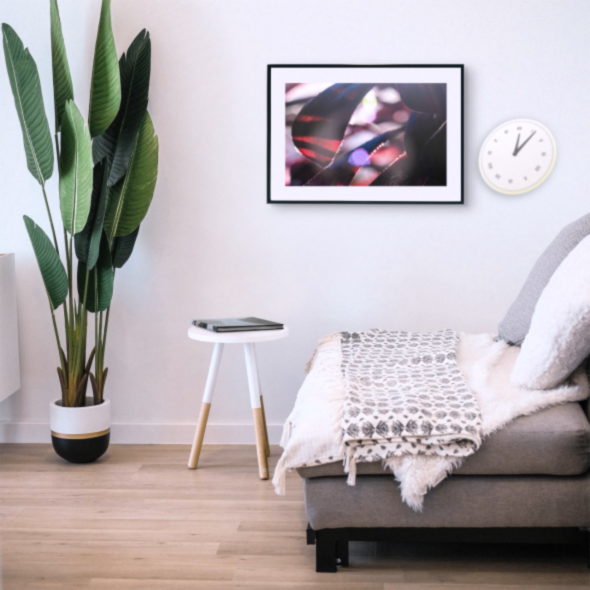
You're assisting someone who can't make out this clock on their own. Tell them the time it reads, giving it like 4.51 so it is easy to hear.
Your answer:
12.06
